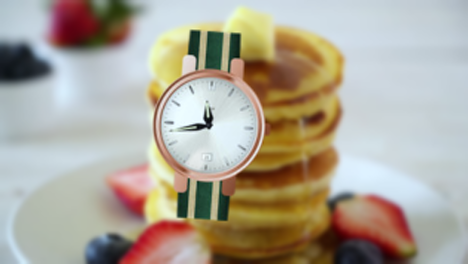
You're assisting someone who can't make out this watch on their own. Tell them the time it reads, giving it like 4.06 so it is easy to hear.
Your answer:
11.43
